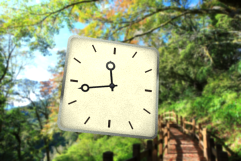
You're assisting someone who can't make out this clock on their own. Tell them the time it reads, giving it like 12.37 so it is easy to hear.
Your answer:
11.43
